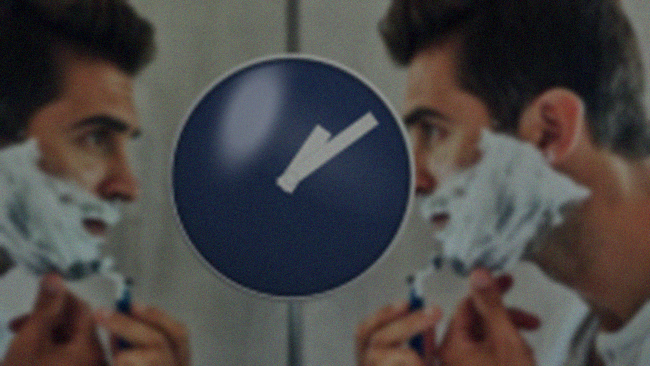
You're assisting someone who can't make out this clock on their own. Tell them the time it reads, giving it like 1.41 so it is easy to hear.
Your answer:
1.09
